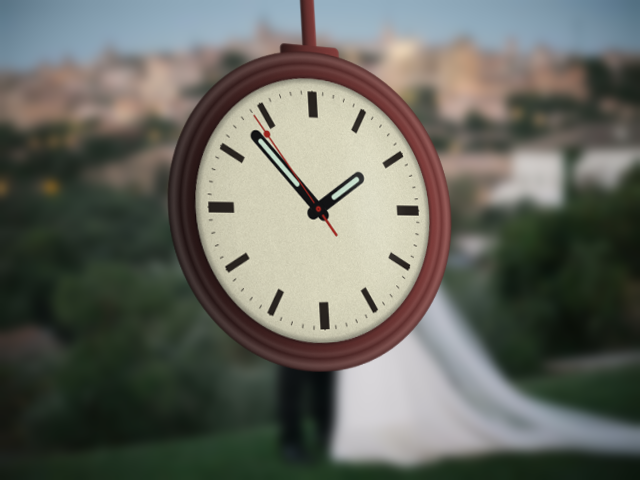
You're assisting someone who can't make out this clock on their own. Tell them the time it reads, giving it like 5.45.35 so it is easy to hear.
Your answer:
1.52.54
